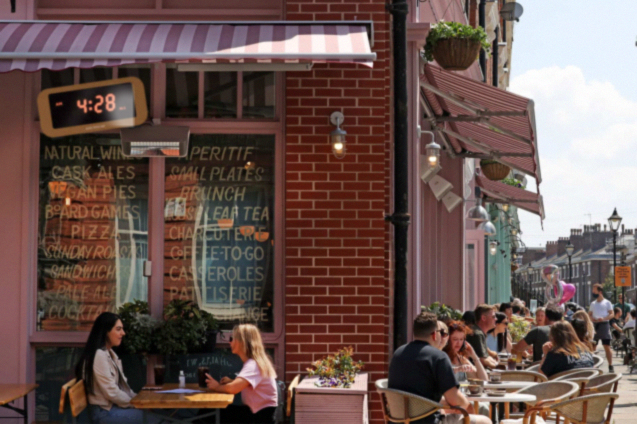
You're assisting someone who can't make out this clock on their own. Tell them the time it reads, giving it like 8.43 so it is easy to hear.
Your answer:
4.28
